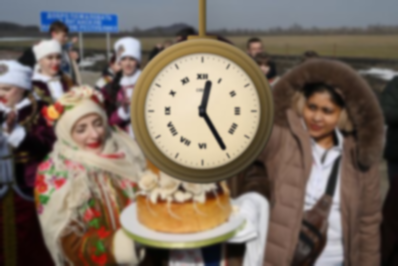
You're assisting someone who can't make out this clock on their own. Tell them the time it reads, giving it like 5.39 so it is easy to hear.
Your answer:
12.25
